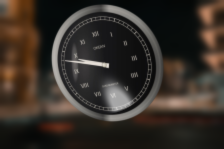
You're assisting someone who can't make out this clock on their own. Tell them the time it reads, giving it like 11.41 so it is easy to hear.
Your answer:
9.48
